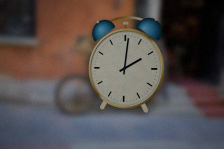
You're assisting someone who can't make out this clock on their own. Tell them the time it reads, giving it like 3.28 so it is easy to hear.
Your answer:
2.01
